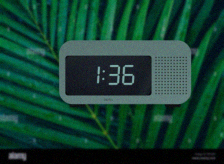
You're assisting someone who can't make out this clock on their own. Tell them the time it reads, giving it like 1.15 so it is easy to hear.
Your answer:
1.36
